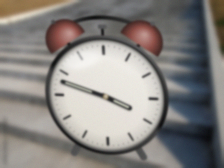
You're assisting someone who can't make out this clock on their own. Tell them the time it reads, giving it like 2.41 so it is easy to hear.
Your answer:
3.48
